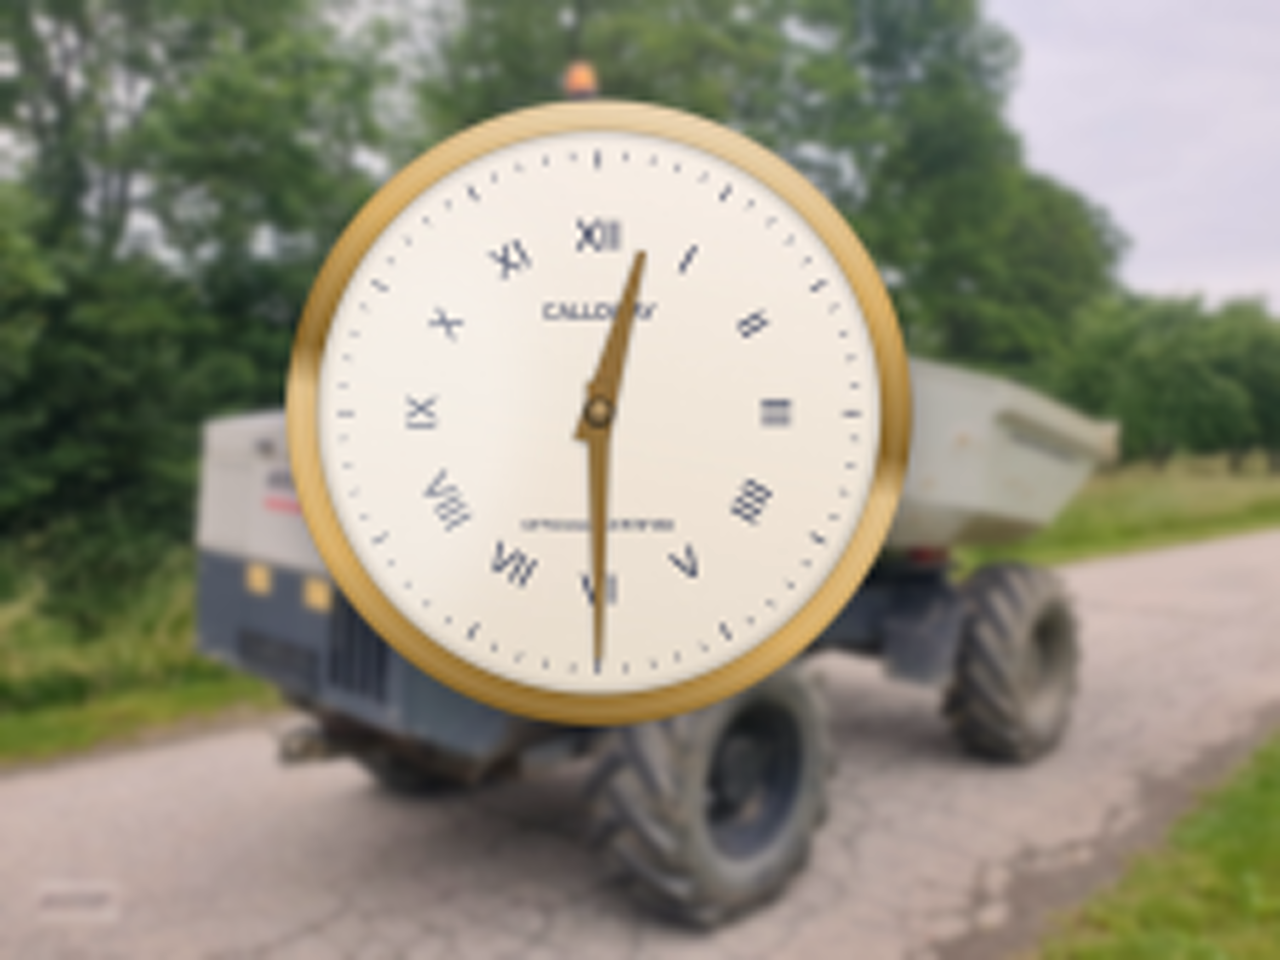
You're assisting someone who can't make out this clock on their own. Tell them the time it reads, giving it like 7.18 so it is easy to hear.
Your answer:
12.30
